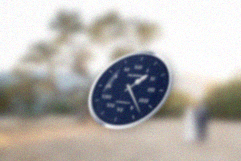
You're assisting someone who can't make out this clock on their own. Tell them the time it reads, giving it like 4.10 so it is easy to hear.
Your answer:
1.23
